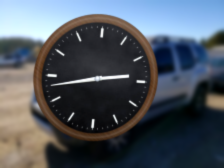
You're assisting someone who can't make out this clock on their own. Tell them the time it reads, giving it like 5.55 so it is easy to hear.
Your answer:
2.43
